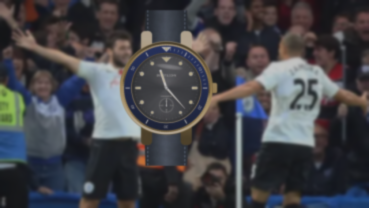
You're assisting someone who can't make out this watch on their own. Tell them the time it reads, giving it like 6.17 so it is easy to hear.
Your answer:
11.23
